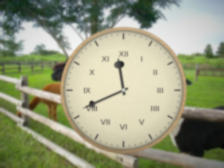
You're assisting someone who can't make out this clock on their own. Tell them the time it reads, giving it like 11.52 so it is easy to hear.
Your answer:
11.41
